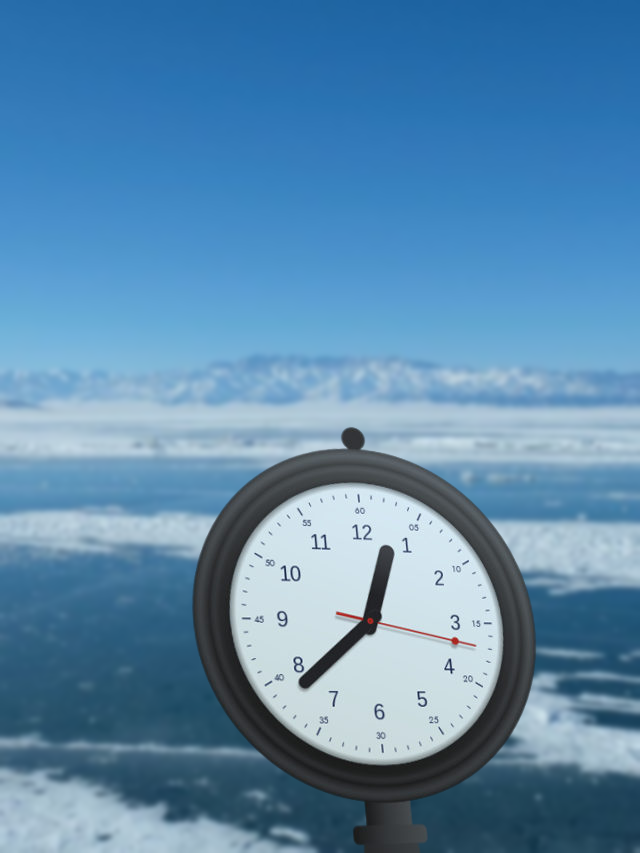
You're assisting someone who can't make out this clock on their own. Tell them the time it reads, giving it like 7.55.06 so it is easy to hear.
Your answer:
12.38.17
